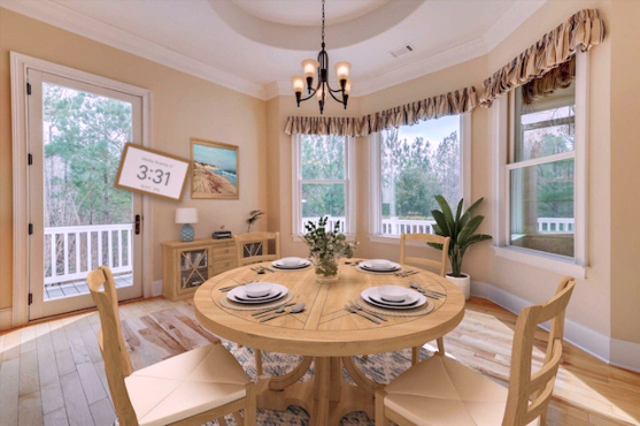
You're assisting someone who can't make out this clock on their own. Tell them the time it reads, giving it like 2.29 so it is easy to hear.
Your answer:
3.31
